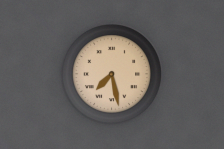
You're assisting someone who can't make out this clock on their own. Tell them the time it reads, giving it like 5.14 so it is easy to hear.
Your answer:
7.28
